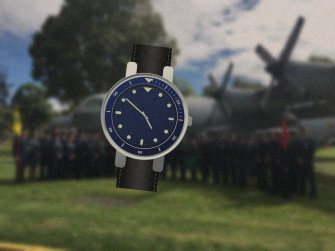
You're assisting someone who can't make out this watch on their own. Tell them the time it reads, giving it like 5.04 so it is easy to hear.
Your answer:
4.51
